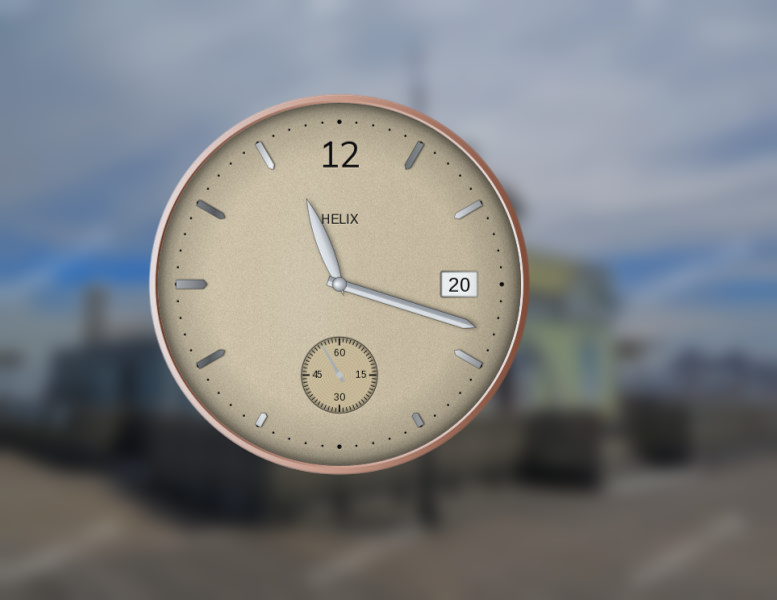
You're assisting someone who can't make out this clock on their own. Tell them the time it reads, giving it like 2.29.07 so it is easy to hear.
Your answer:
11.17.55
